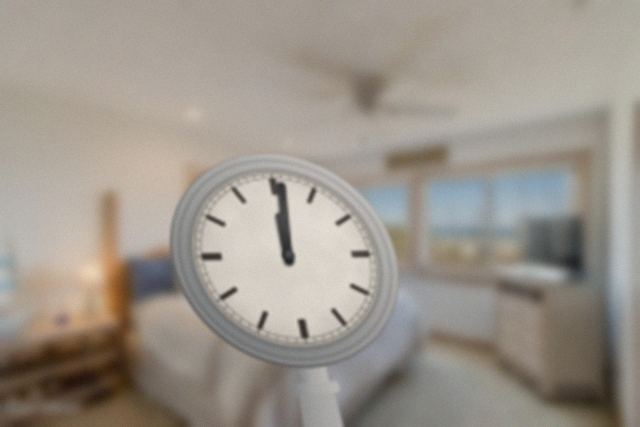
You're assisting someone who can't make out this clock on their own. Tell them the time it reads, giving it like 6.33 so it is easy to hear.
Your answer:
12.01
